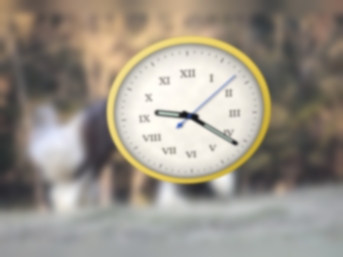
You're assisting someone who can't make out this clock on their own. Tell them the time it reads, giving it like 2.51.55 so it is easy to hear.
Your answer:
9.21.08
